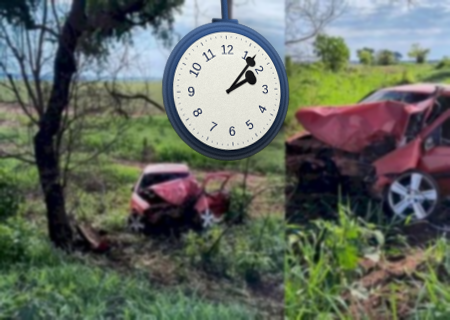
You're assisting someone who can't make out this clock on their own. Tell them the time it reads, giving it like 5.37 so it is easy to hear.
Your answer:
2.07
